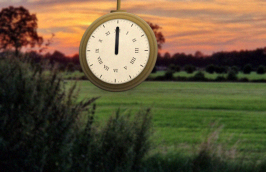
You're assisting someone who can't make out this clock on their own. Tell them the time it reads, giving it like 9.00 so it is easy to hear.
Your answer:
12.00
